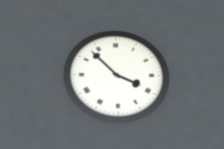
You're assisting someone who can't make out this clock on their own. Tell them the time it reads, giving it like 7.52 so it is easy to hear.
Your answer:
3.53
